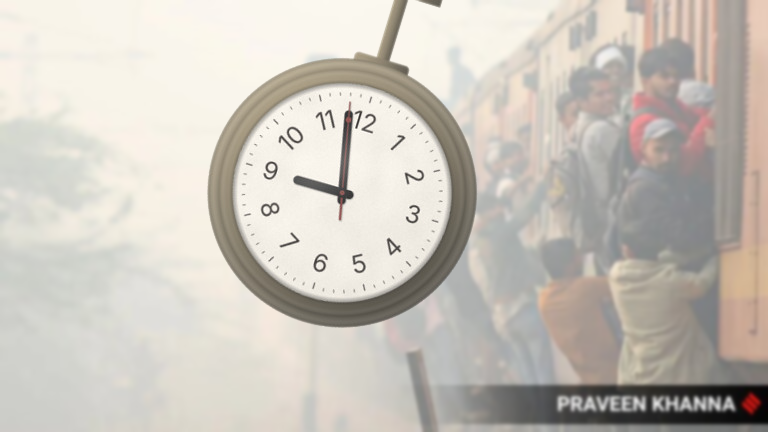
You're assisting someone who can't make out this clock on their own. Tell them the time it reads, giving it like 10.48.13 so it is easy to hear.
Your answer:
8.57.58
